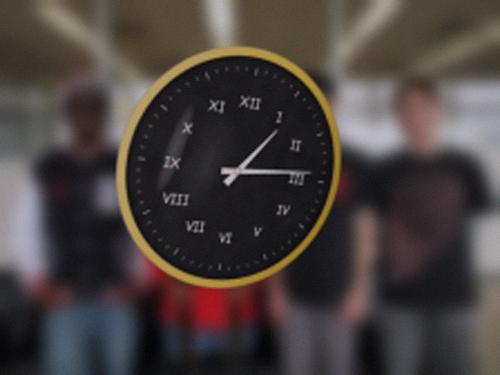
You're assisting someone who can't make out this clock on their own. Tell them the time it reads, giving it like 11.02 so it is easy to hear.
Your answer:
1.14
